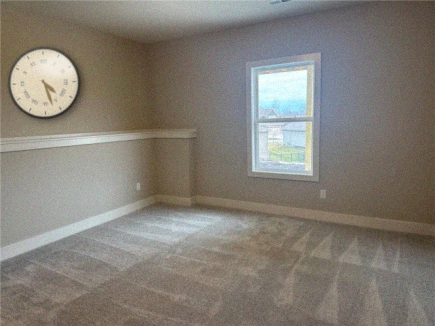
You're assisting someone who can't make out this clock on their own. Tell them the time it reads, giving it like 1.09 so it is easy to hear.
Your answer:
4.27
